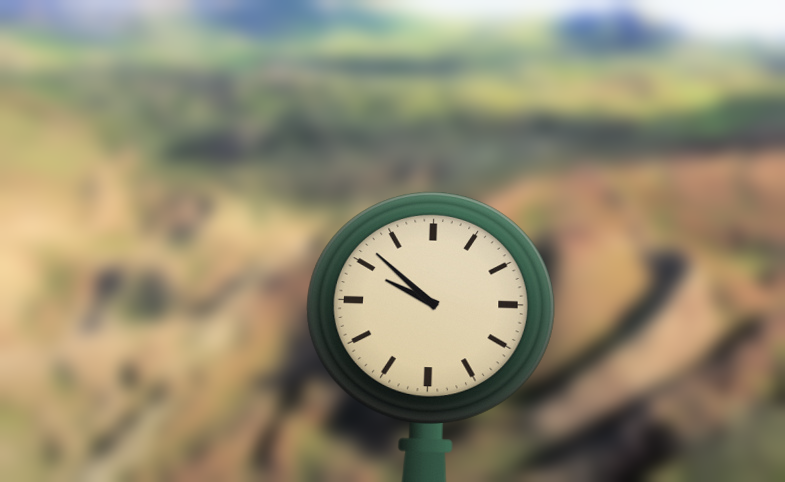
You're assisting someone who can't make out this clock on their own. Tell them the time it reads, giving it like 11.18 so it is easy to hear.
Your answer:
9.52
